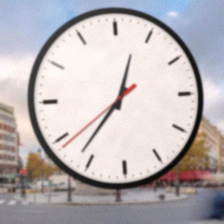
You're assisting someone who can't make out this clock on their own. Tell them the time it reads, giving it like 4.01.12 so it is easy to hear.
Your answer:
12.36.39
